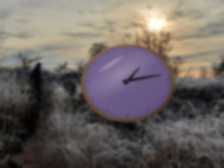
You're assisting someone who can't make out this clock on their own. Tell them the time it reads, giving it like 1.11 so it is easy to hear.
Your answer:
1.13
